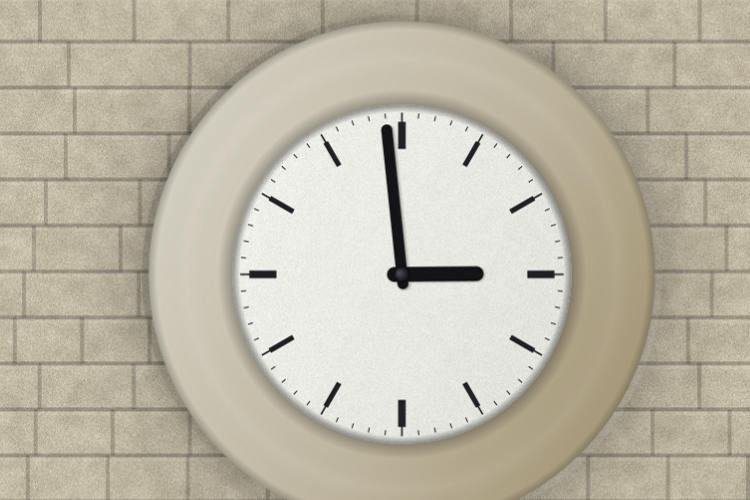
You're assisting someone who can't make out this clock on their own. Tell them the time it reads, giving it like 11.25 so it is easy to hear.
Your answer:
2.59
